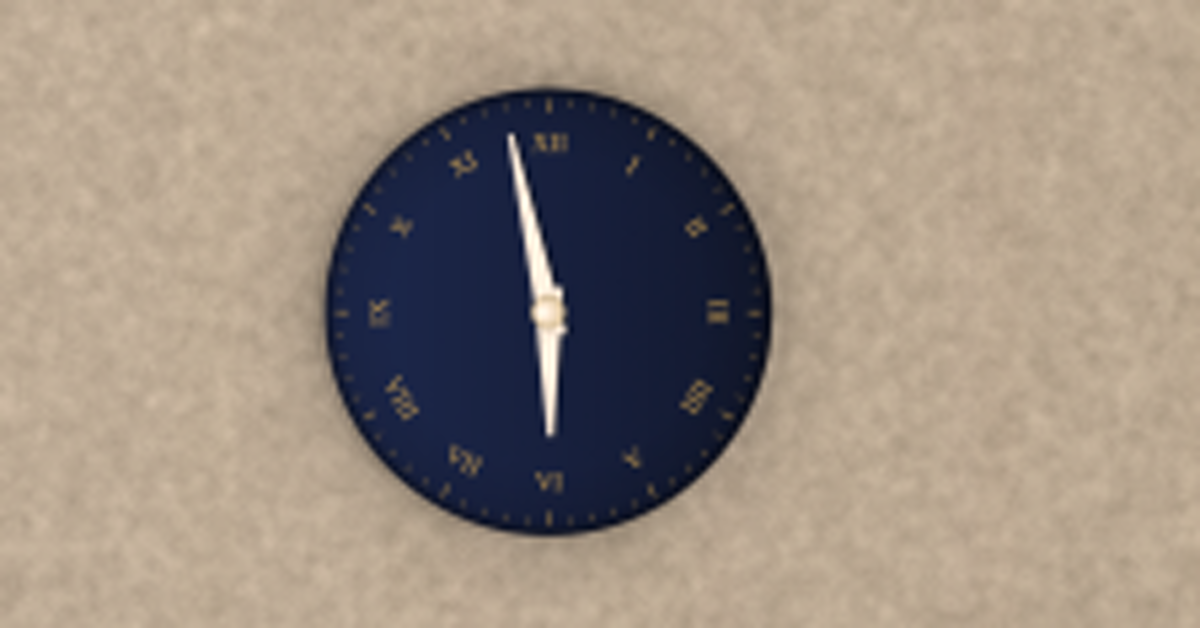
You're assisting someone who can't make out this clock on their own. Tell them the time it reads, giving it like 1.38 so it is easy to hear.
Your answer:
5.58
